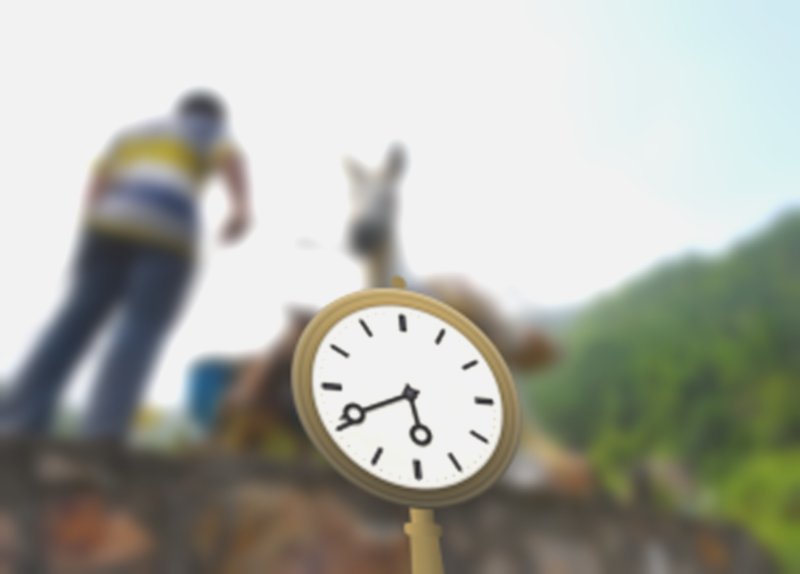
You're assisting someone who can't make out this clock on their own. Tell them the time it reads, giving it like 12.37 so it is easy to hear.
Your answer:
5.41
